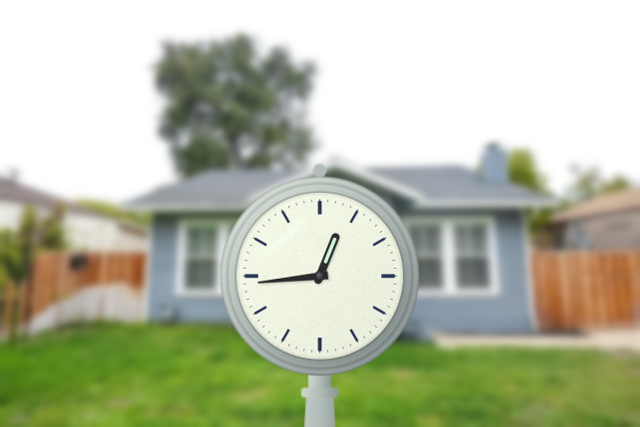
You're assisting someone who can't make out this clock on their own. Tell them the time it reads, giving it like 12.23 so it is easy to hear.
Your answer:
12.44
